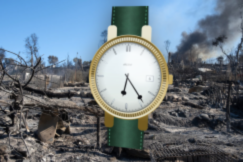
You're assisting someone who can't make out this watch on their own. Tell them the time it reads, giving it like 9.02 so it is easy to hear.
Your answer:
6.24
